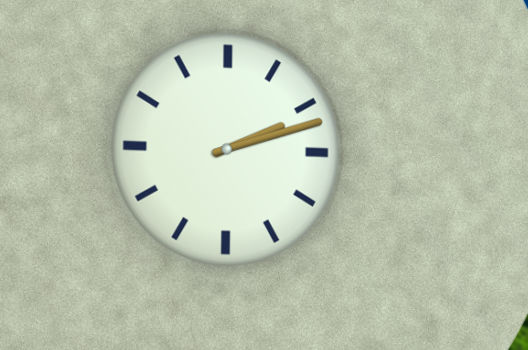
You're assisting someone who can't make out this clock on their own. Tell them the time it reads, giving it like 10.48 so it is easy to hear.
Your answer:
2.12
